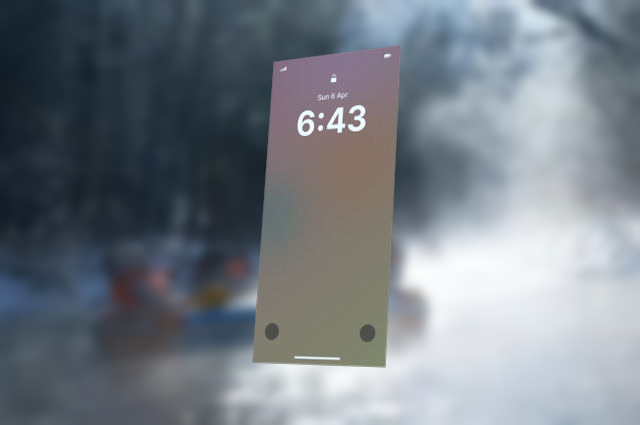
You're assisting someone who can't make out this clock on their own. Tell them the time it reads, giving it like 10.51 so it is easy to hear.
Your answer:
6.43
